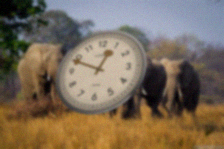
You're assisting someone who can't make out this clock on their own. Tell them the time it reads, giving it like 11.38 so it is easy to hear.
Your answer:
12.49
